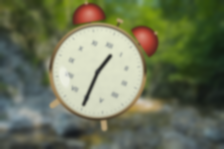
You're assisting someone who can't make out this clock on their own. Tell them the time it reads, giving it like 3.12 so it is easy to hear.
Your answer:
12.30
